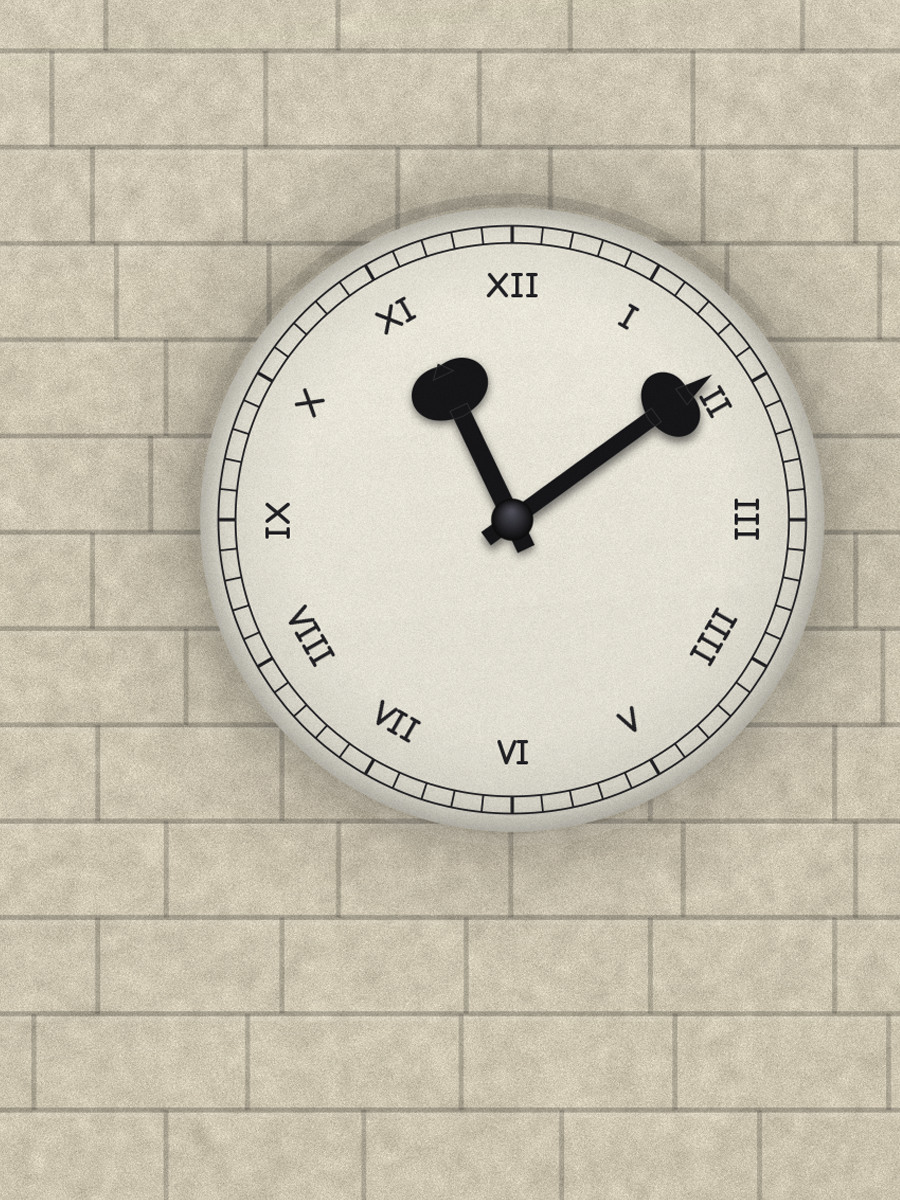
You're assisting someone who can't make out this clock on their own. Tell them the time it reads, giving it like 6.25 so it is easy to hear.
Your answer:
11.09
